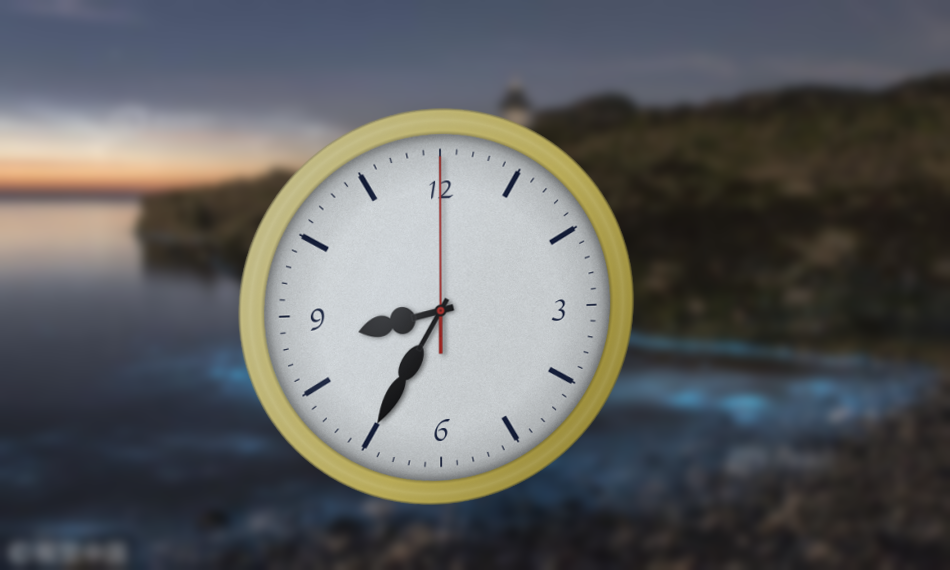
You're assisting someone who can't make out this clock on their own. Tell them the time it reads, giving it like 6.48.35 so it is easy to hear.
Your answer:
8.35.00
